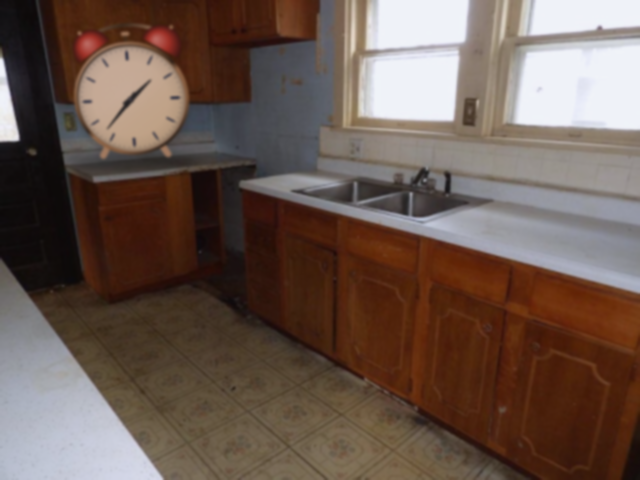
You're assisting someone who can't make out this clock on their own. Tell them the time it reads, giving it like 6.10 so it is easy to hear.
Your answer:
1.37
